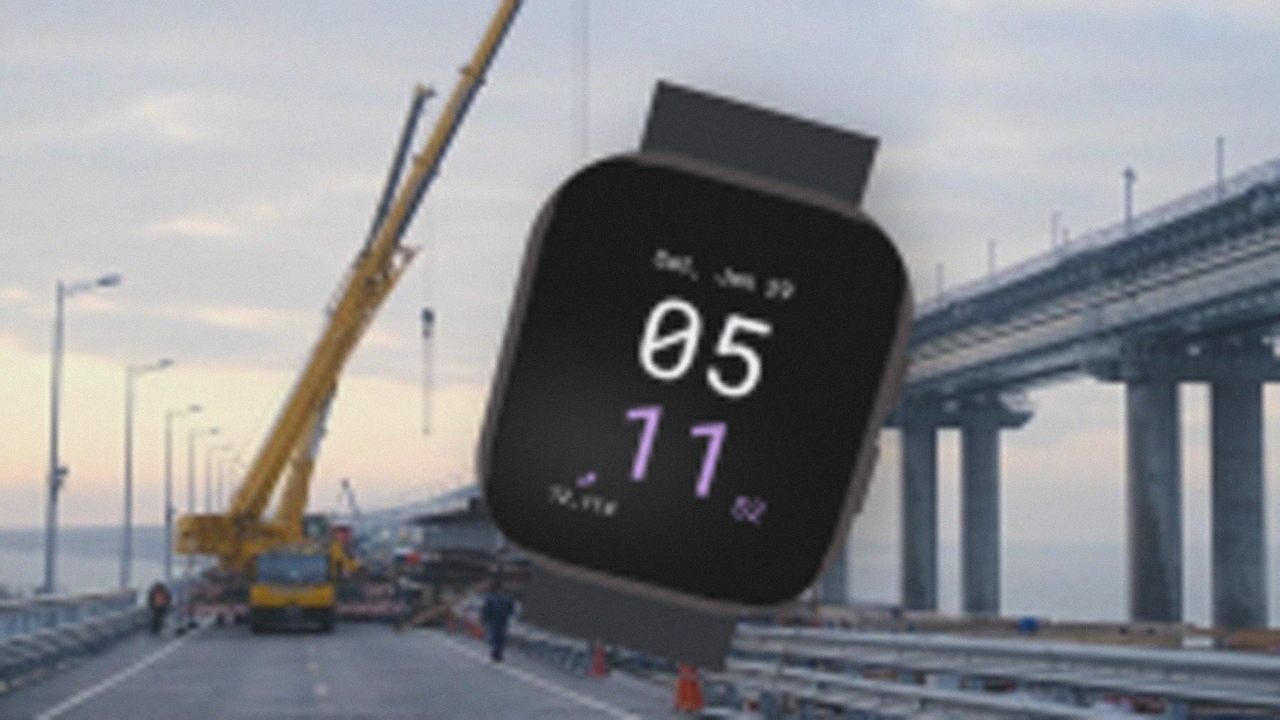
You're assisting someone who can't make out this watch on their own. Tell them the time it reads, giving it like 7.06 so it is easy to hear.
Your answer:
5.11
